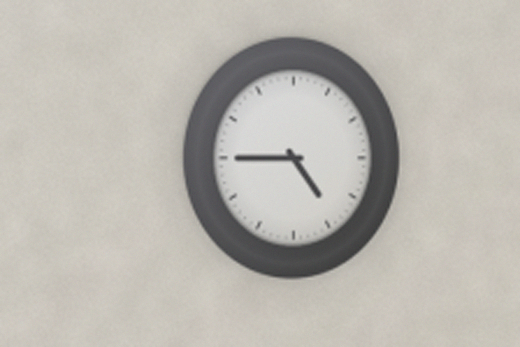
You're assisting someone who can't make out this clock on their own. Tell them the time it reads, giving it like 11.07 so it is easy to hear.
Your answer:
4.45
